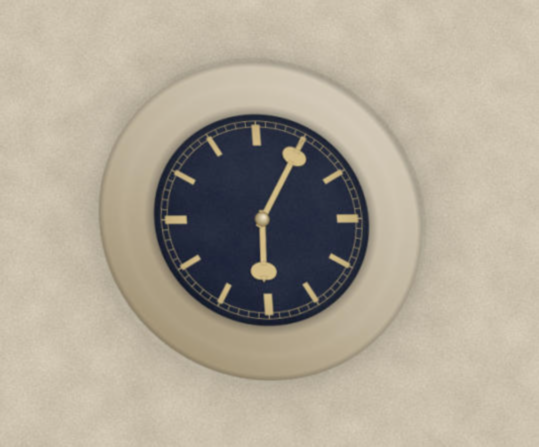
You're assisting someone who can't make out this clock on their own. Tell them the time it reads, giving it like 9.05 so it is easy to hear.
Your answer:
6.05
